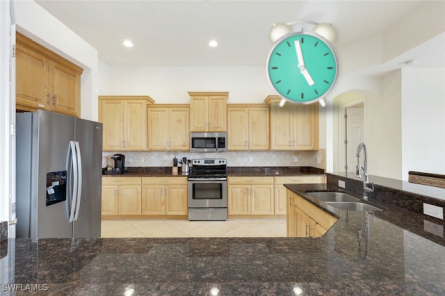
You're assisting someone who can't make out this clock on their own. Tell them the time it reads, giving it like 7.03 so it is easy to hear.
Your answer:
4.58
